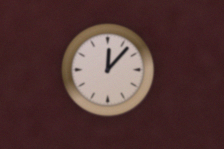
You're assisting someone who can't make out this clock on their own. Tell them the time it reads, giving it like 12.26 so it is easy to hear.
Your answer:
12.07
